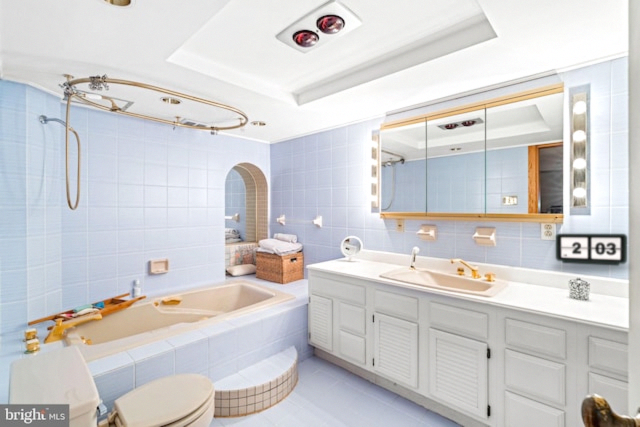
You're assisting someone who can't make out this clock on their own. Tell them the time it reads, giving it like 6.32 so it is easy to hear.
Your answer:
2.03
